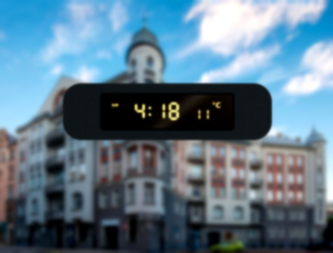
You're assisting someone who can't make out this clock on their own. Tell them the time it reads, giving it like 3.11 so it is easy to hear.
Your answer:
4.18
